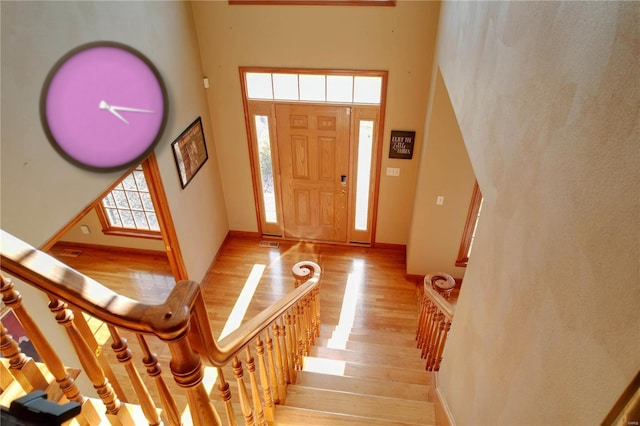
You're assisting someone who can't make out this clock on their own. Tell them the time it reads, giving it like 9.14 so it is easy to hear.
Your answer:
4.16
